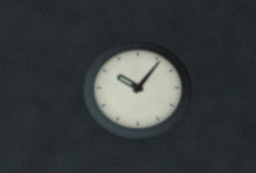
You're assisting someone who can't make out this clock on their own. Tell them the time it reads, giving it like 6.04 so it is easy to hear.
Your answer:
10.06
